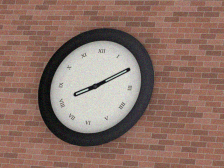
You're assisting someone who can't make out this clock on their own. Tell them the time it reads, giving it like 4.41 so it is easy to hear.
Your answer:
8.10
